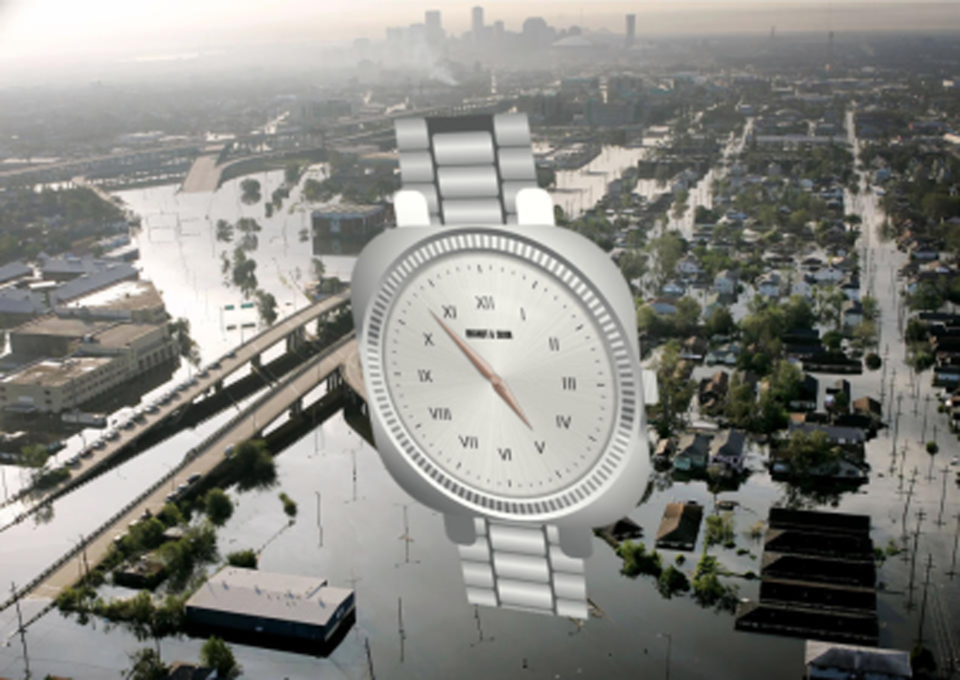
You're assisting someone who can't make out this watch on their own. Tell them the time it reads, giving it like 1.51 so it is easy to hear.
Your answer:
4.53
